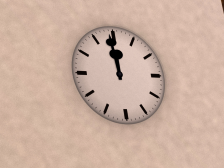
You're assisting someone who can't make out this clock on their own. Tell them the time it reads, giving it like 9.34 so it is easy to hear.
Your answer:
11.59
